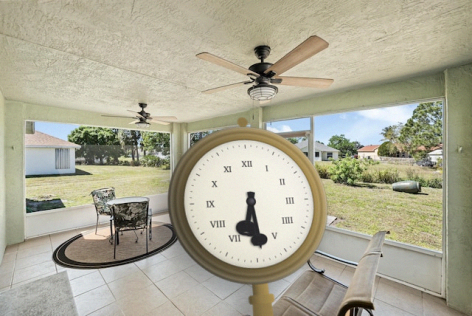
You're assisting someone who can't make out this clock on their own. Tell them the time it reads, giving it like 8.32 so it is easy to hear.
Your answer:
6.29
